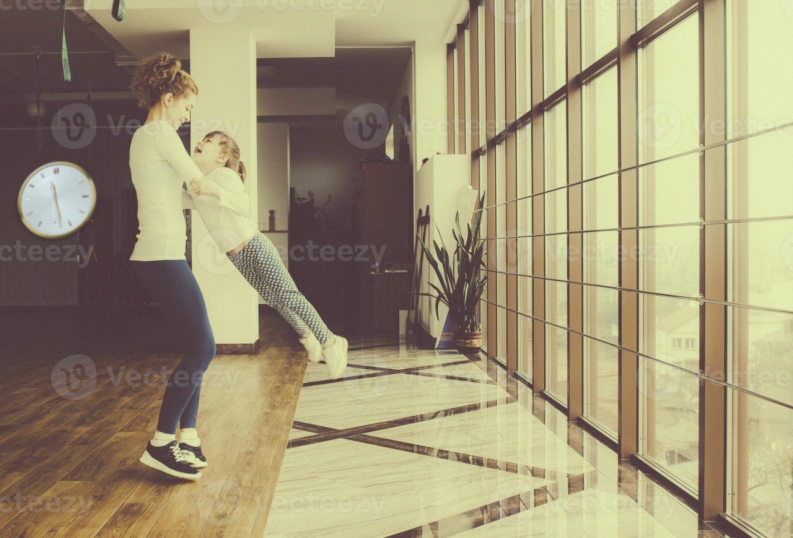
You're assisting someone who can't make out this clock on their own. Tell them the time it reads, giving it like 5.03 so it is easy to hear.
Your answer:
11.28
